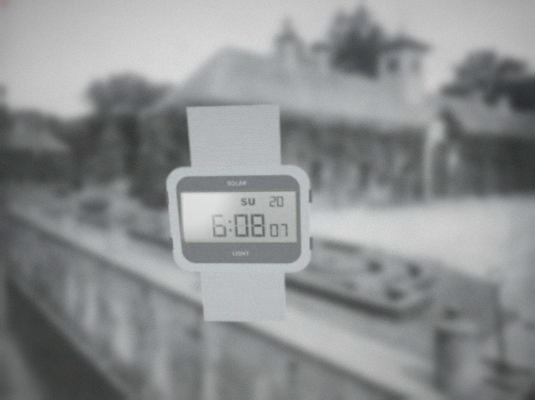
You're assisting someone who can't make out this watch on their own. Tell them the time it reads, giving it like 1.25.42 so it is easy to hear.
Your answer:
6.08.07
